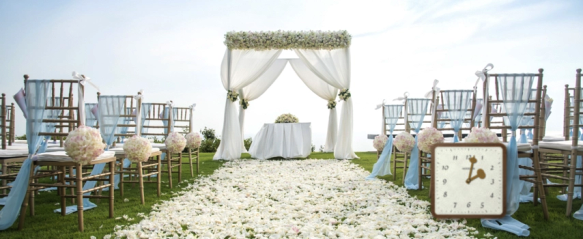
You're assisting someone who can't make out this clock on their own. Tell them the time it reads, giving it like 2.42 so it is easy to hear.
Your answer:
2.02
